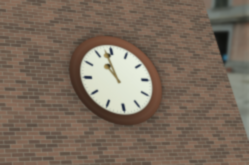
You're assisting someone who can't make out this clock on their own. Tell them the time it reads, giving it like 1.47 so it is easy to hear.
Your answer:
10.58
